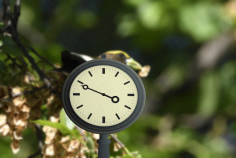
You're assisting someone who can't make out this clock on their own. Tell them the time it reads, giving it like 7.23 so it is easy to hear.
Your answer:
3.49
